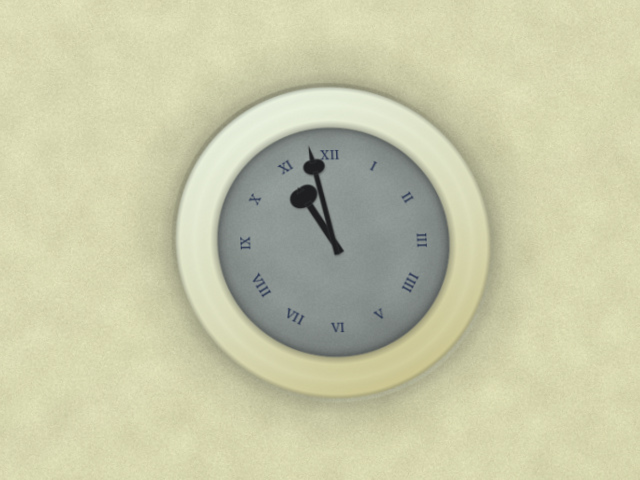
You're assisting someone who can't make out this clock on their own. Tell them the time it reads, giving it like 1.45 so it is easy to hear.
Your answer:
10.58
